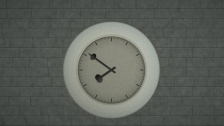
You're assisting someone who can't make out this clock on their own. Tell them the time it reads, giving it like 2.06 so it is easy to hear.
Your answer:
7.51
